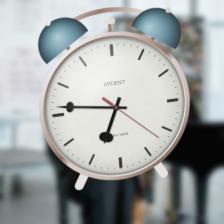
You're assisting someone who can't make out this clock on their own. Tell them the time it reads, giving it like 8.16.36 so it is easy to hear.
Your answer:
6.46.22
